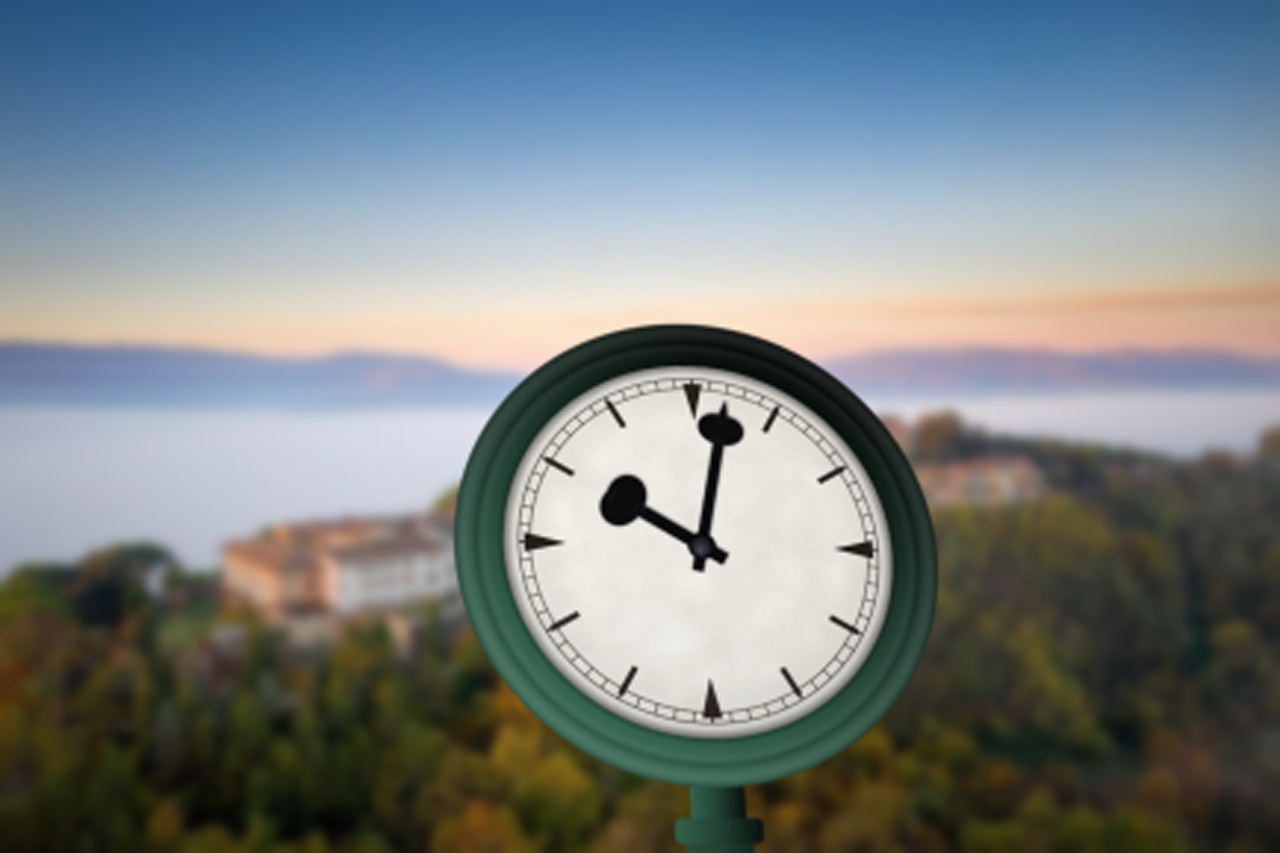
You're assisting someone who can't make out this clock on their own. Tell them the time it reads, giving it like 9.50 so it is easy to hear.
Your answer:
10.02
